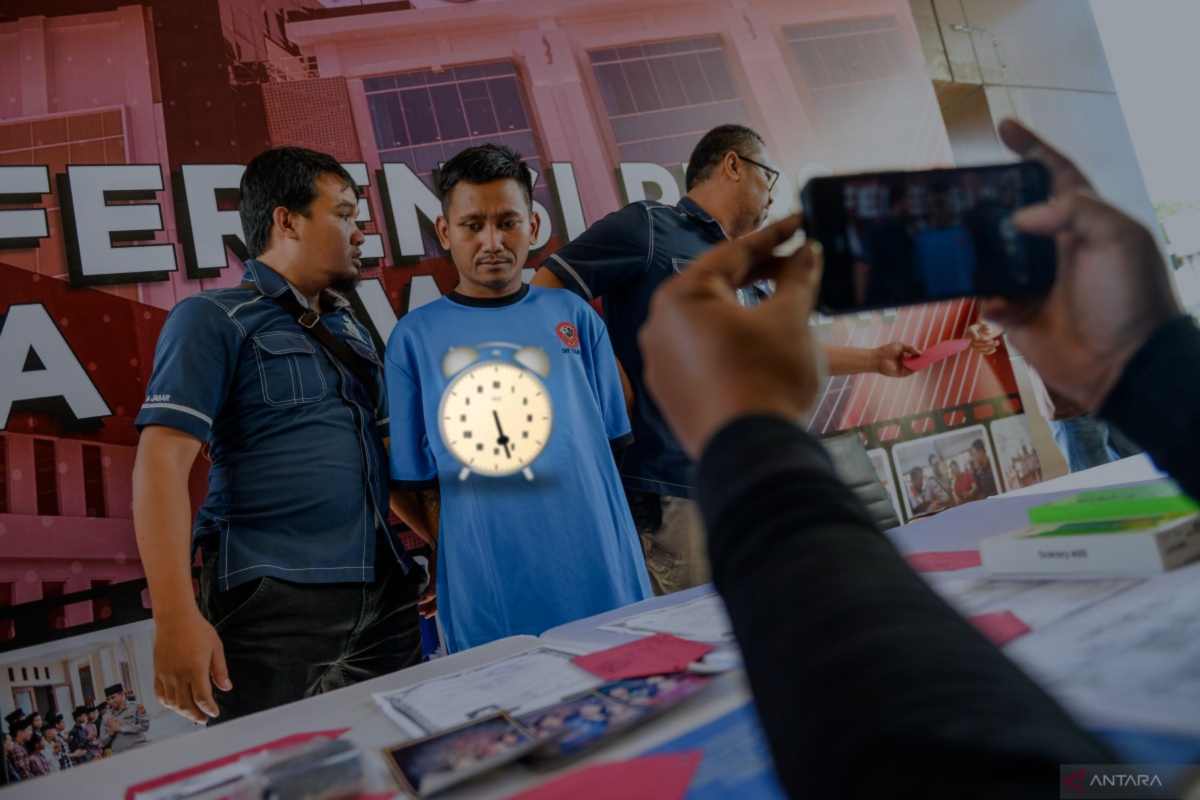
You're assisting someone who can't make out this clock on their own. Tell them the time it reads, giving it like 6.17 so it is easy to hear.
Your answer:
5.27
